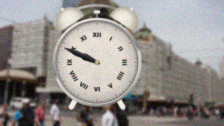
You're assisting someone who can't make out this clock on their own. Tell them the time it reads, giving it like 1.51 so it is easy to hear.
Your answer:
9.49
